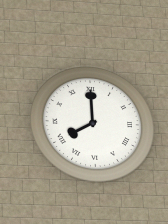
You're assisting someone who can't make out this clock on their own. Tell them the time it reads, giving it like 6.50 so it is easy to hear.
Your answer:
8.00
